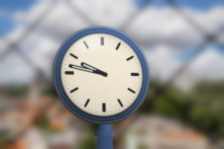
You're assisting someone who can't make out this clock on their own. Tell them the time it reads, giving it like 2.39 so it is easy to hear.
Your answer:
9.47
